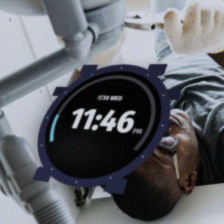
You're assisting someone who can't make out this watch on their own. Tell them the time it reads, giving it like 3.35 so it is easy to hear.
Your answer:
11.46
